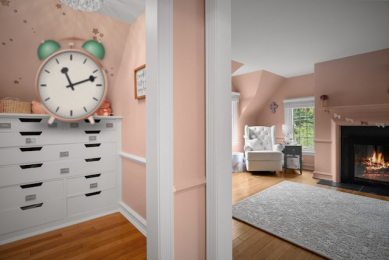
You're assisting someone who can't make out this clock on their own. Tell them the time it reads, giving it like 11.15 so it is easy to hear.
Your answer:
11.12
